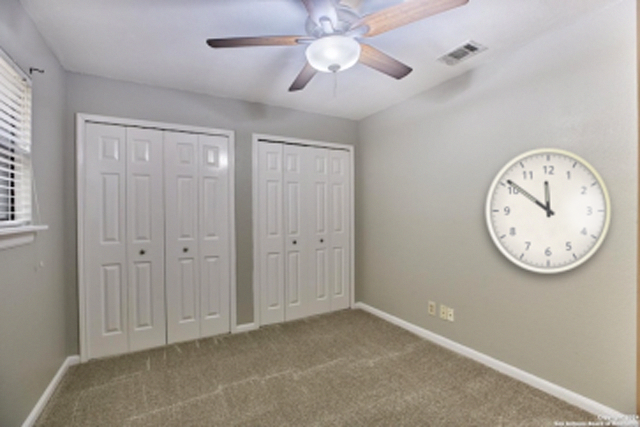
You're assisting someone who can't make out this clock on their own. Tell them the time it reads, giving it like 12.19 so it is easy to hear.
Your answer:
11.51
